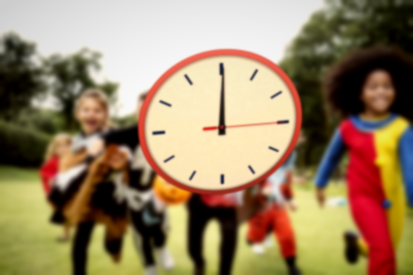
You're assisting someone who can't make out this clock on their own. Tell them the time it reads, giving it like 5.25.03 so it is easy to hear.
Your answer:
12.00.15
